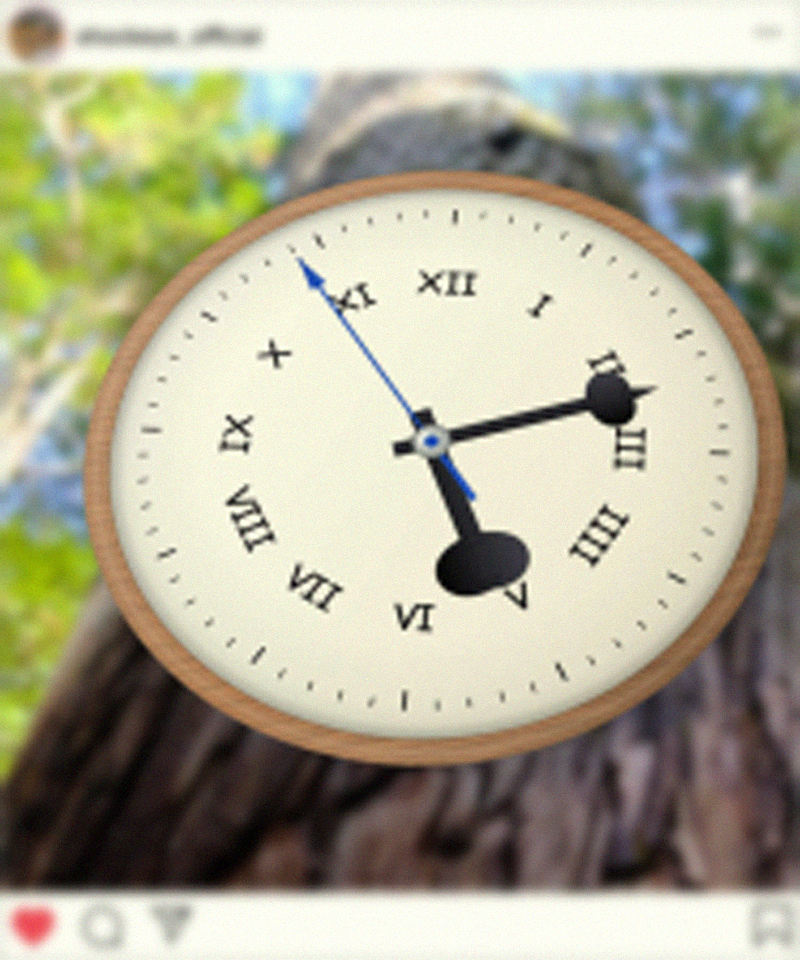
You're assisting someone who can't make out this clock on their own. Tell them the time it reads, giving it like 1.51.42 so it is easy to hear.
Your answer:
5.11.54
